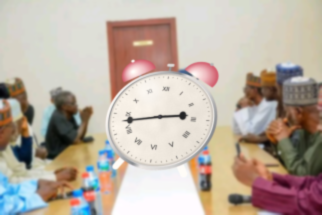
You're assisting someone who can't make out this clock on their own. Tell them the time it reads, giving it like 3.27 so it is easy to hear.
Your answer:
2.43
